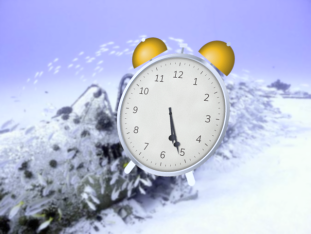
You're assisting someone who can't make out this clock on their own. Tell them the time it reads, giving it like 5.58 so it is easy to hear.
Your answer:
5.26
